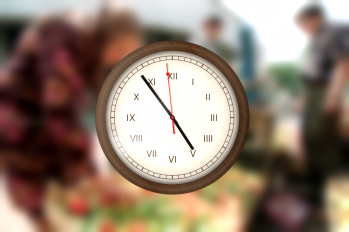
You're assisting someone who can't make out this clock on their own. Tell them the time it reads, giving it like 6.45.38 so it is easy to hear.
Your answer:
4.53.59
